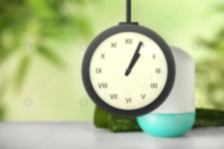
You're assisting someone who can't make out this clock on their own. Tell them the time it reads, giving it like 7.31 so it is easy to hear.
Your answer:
1.04
